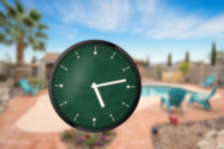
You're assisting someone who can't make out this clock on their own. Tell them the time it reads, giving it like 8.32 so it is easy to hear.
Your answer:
5.13
